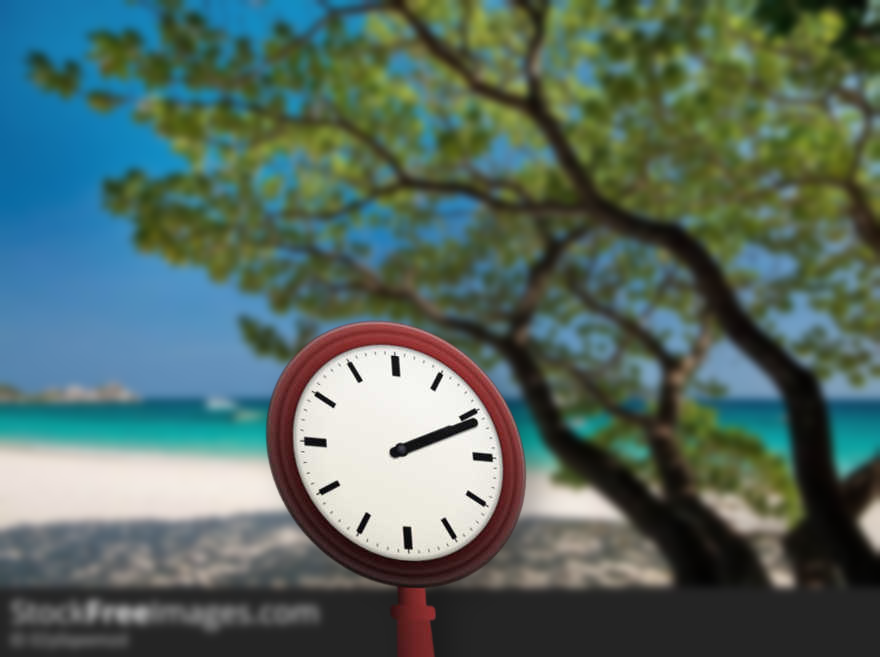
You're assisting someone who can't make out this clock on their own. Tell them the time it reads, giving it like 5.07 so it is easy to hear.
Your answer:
2.11
